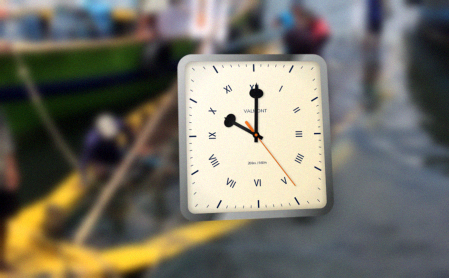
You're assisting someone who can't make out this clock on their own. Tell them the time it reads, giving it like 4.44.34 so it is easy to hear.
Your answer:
10.00.24
